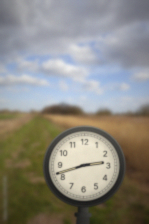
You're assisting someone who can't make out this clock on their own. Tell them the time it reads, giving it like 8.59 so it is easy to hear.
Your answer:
2.42
